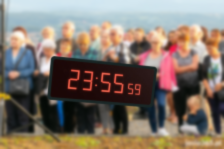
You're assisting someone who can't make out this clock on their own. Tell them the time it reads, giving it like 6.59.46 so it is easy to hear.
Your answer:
23.55.59
